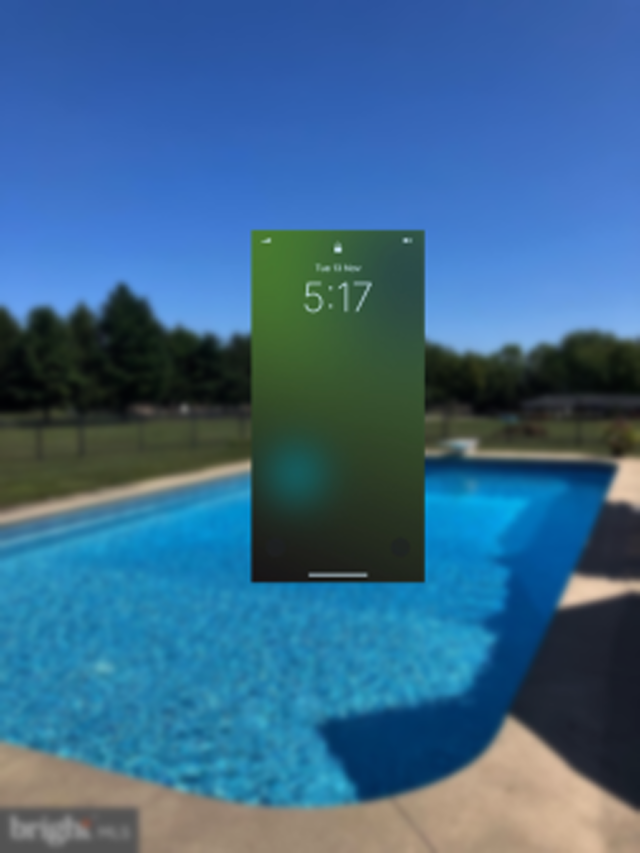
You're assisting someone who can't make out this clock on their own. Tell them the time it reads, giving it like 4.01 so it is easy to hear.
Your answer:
5.17
